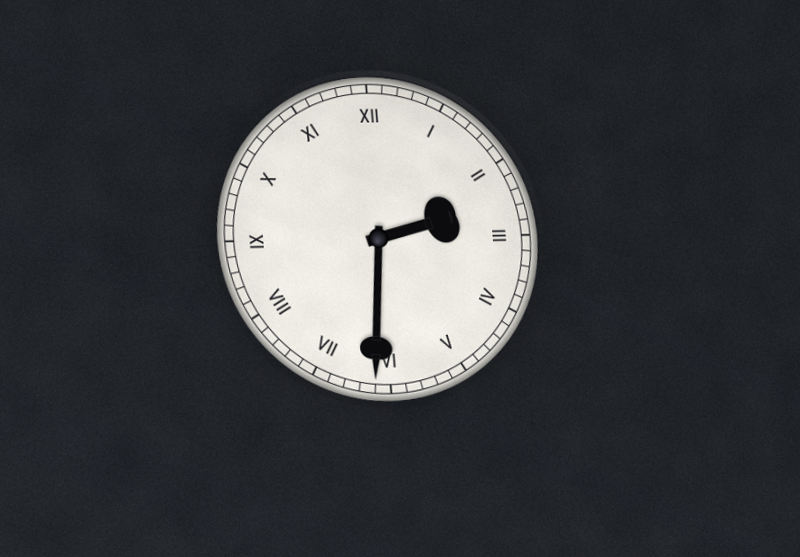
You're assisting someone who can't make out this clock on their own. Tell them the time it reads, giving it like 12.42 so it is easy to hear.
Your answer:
2.31
